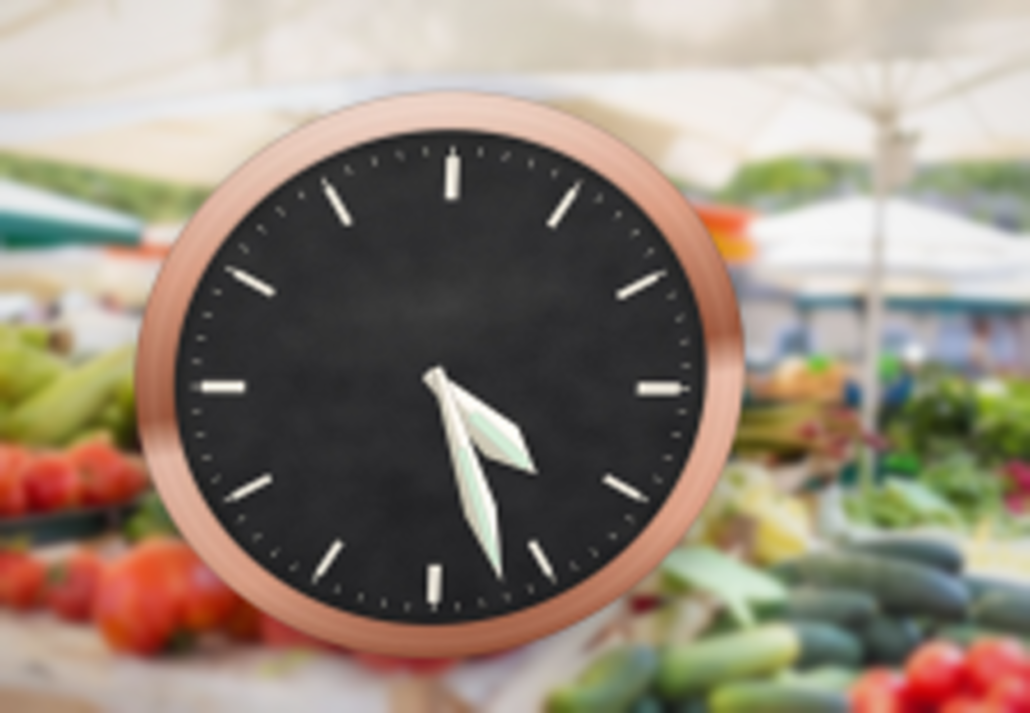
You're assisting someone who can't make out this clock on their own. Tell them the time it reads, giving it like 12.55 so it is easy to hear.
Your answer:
4.27
